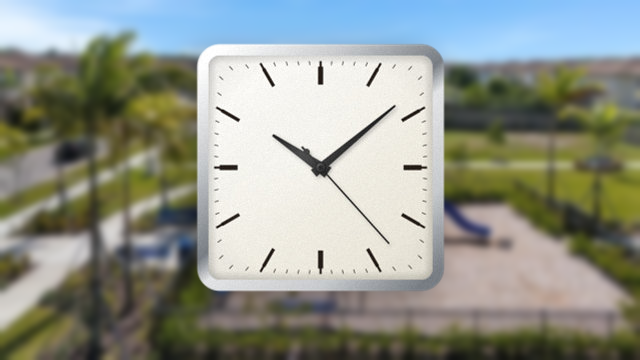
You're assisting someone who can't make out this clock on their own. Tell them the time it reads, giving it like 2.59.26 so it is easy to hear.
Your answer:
10.08.23
